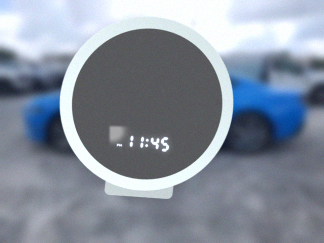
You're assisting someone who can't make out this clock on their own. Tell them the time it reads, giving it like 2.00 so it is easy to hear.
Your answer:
11.45
